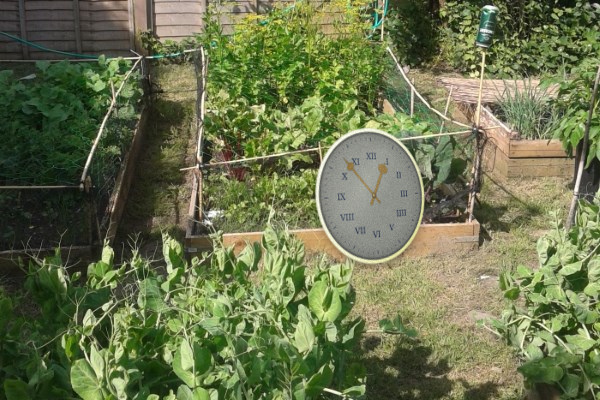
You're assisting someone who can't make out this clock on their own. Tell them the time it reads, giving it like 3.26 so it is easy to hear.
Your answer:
12.53
